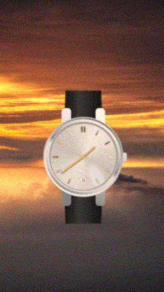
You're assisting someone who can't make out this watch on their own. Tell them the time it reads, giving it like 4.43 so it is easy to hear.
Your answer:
1.39
